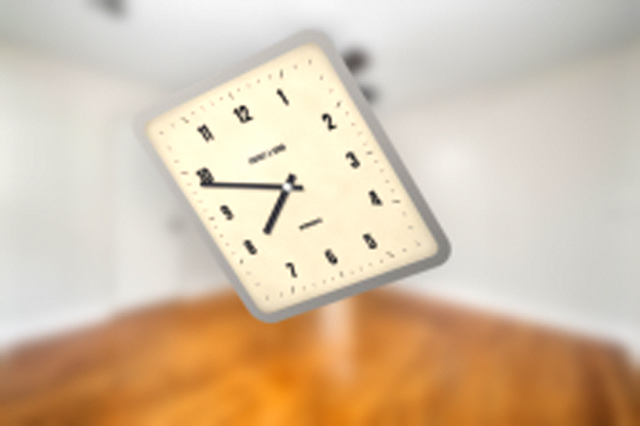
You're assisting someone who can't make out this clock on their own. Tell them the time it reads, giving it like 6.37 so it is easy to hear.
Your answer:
7.49
